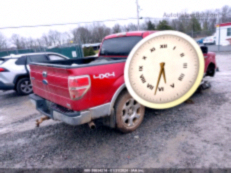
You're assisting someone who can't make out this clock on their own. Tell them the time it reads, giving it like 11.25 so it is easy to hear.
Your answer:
5.32
